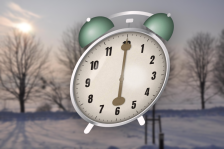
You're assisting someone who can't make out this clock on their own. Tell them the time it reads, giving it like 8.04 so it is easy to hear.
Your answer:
6.00
